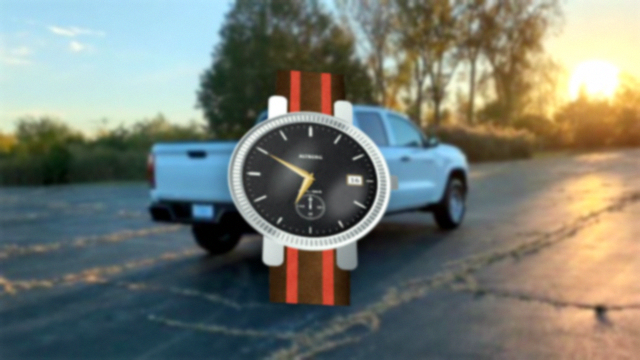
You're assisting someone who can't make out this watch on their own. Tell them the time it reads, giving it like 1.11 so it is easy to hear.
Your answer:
6.50
